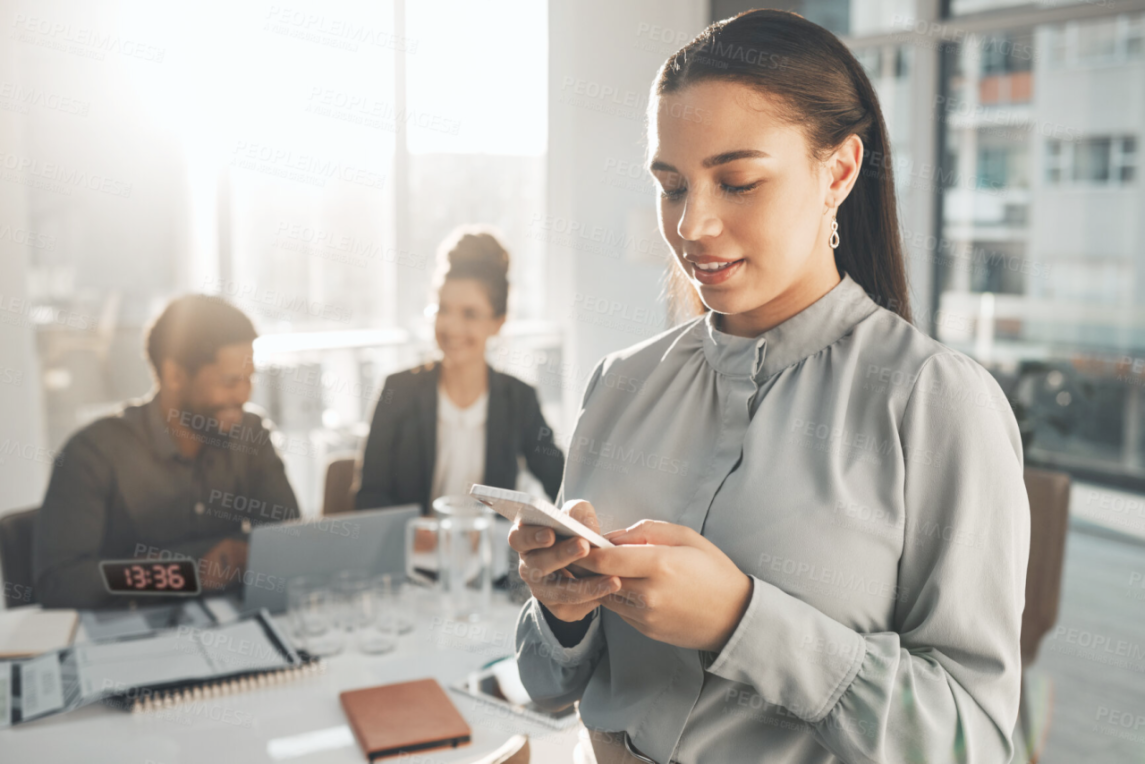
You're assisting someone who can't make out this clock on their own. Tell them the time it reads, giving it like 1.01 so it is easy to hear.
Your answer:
13.36
